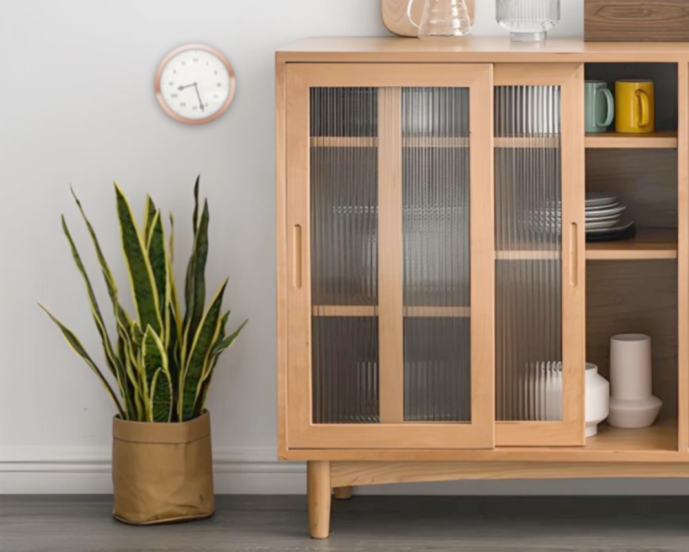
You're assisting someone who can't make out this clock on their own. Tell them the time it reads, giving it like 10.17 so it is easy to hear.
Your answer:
8.27
